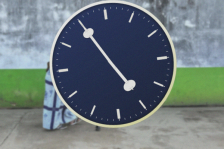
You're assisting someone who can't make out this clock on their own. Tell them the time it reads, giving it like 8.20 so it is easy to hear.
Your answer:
4.55
